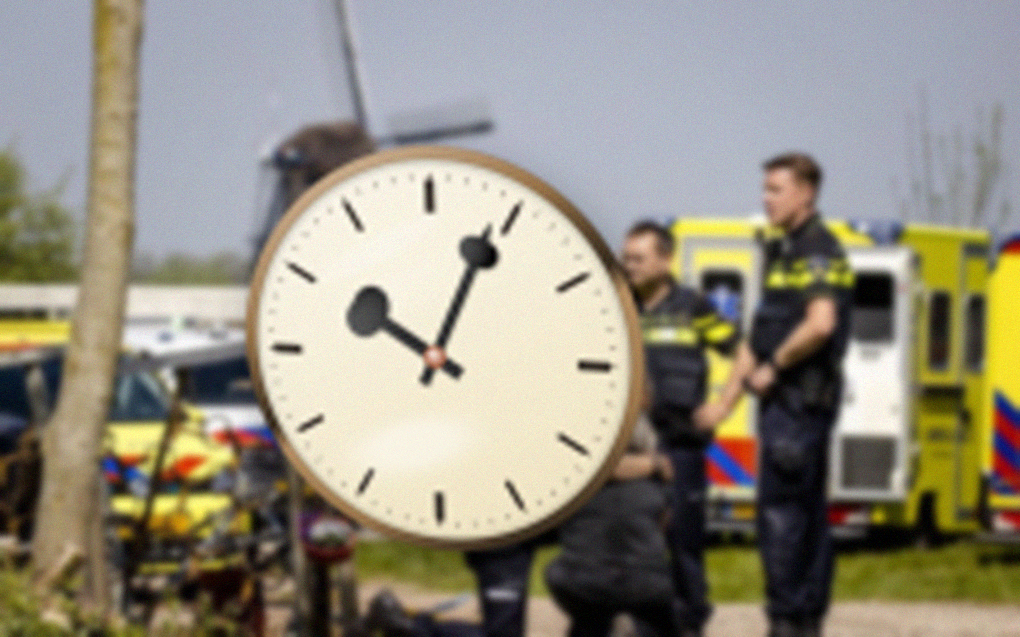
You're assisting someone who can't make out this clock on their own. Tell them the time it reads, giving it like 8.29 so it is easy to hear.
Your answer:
10.04
